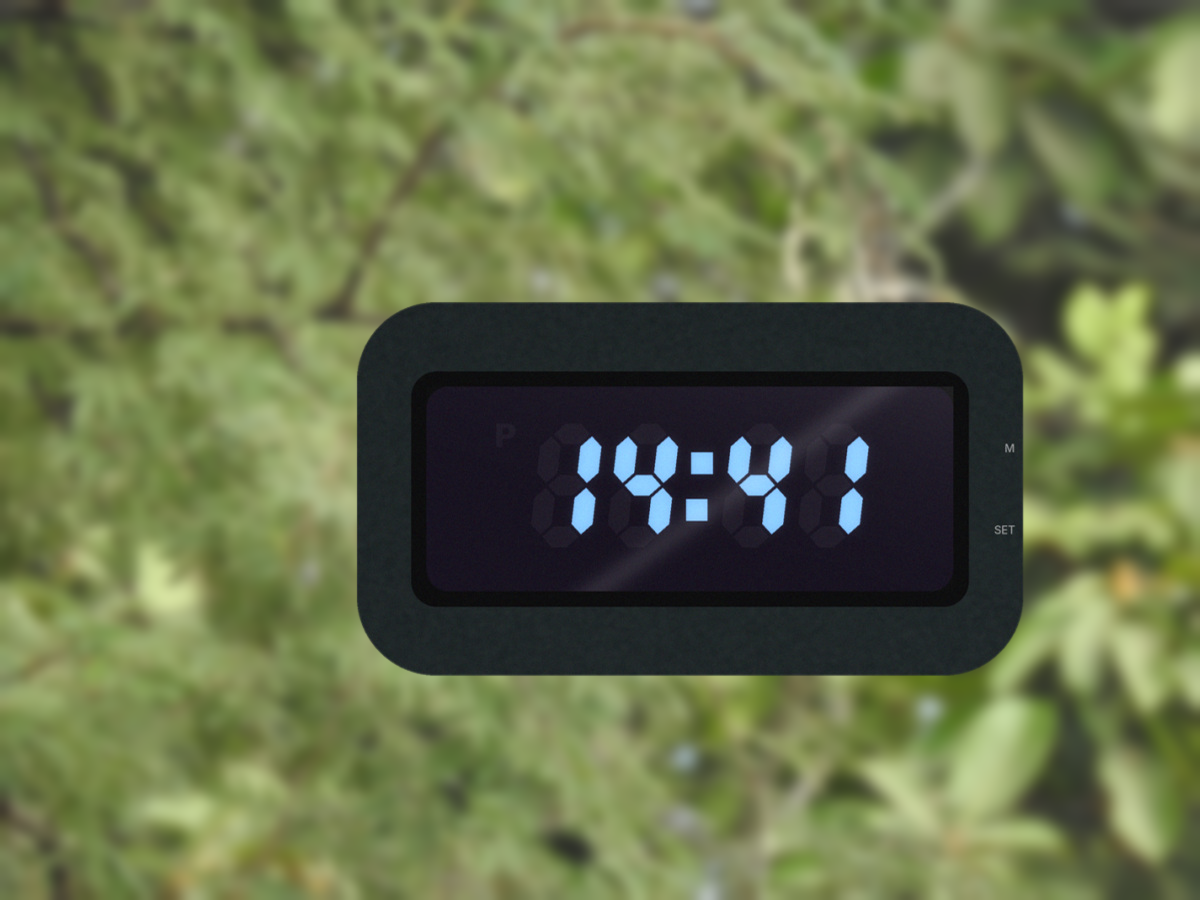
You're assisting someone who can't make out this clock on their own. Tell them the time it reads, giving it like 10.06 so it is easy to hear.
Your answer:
14.41
